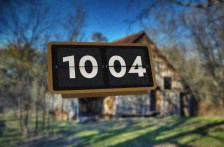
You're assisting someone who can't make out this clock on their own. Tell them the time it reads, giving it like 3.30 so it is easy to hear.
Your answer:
10.04
